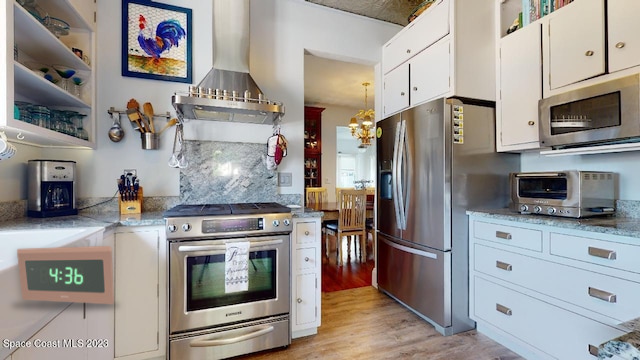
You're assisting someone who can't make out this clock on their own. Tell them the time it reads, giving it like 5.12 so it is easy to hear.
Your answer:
4.36
